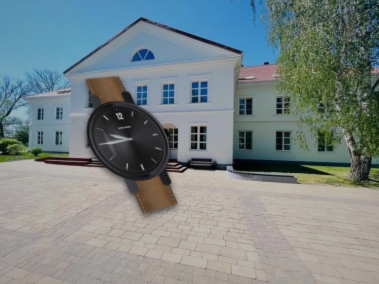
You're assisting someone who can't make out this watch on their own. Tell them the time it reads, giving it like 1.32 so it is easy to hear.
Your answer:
9.45
